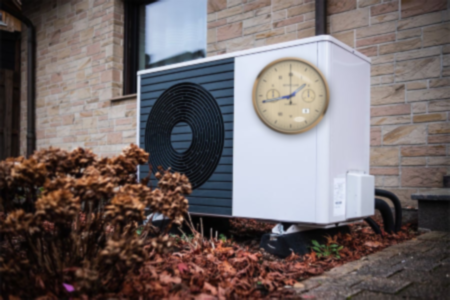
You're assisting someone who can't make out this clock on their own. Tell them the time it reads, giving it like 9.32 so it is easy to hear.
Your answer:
1.43
